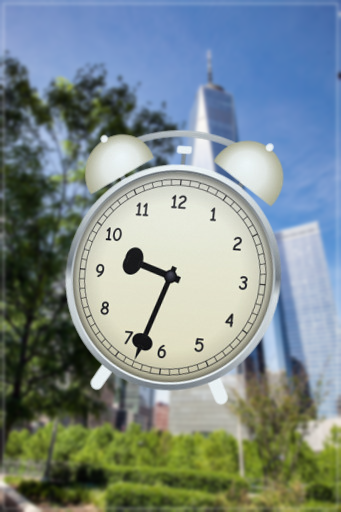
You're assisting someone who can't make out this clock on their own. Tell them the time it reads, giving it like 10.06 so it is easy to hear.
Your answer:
9.33
